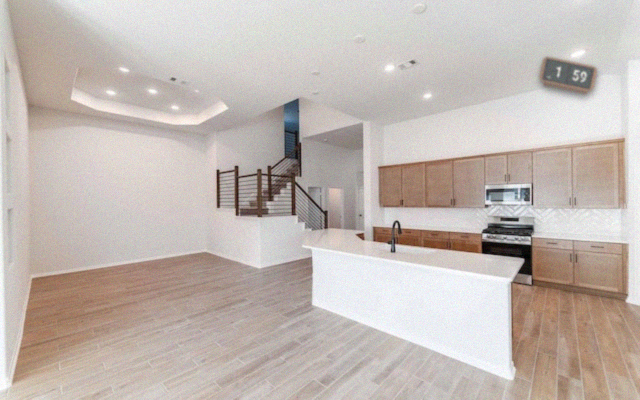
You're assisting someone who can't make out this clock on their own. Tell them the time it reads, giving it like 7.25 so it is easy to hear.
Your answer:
1.59
